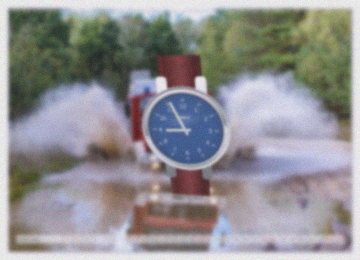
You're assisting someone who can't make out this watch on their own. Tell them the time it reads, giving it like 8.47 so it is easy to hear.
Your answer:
8.56
